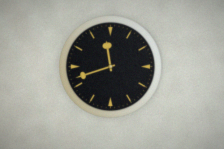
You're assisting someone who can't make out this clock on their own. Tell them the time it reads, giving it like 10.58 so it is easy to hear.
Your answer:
11.42
